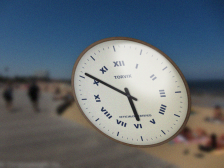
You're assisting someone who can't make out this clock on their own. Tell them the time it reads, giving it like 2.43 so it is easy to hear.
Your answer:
5.51
